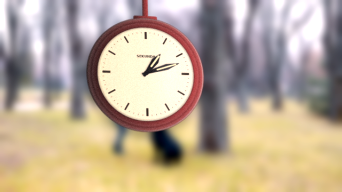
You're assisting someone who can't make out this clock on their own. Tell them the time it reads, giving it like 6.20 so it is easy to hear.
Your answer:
1.12
